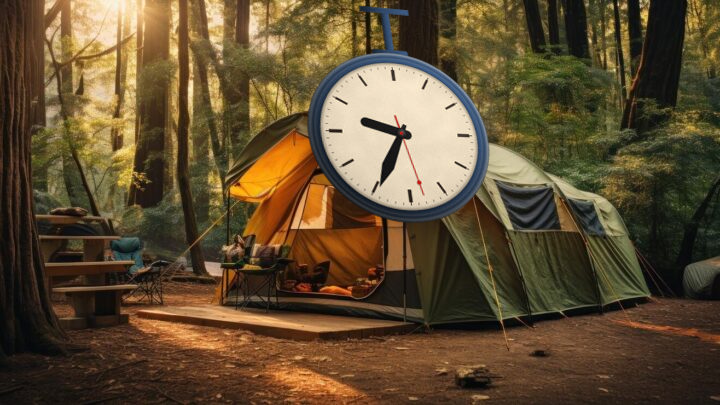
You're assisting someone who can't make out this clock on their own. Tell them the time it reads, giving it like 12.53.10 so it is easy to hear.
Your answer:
9.34.28
